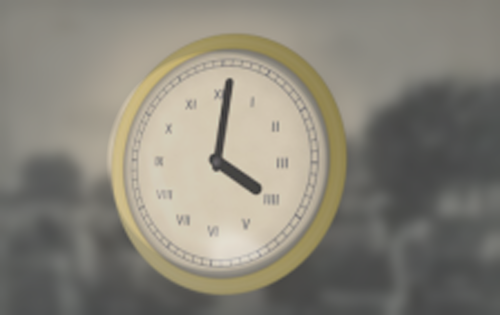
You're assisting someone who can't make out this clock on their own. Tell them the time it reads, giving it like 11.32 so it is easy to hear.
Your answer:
4.01
